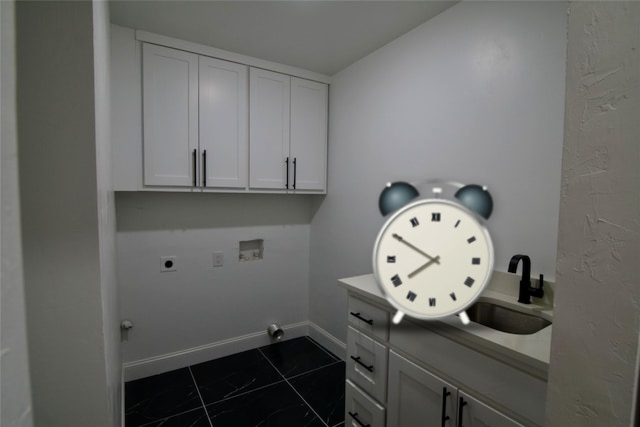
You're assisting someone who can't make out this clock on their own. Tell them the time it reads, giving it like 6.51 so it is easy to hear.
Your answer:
7.50
